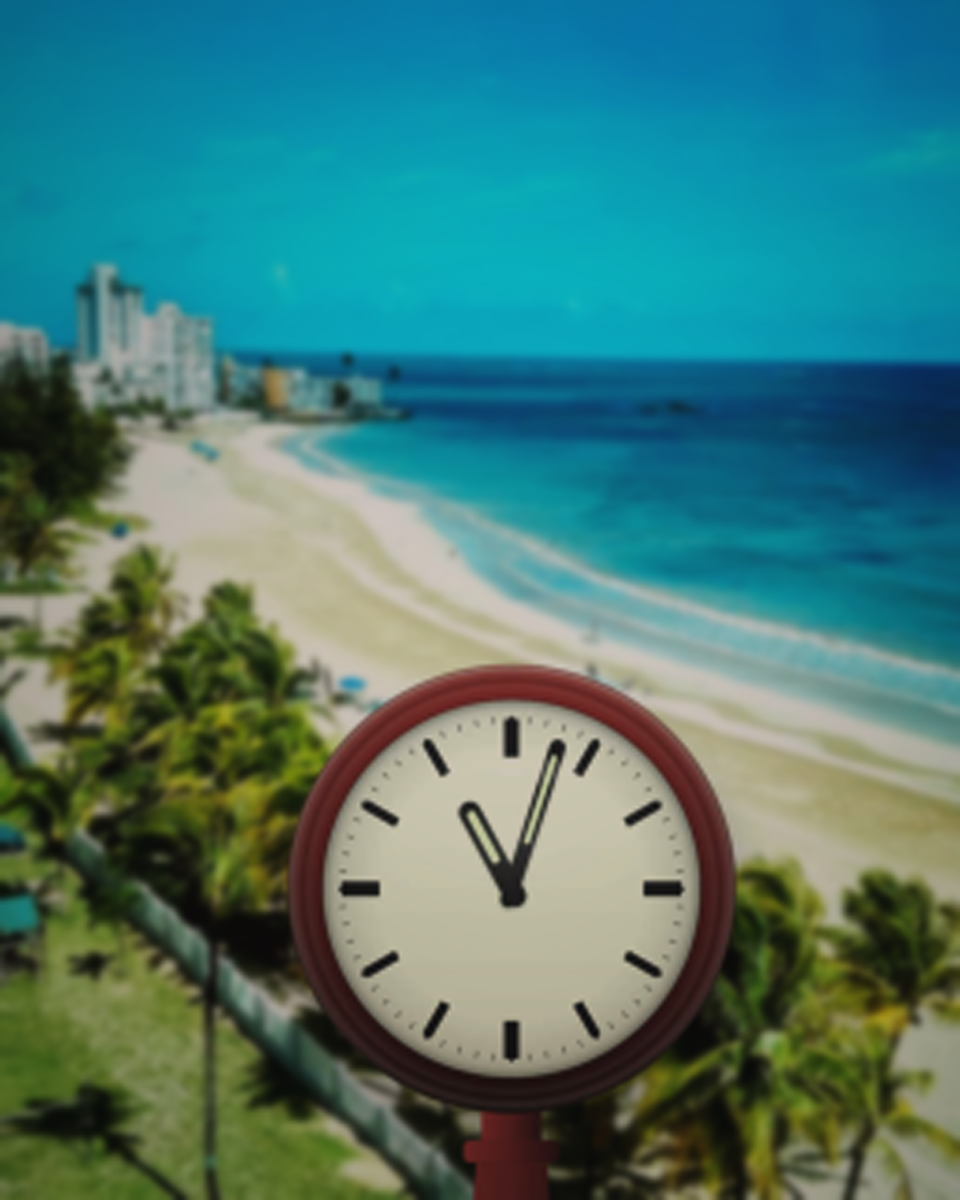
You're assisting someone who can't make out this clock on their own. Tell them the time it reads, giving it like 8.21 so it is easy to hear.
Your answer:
11.03
